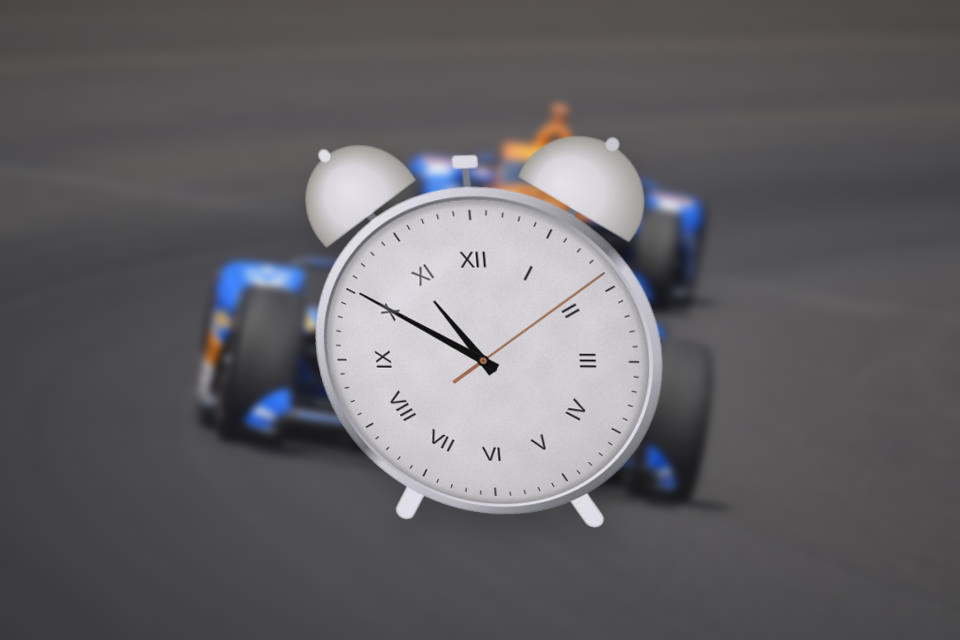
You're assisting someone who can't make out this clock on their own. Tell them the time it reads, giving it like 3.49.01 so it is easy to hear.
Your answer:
10.50.09
